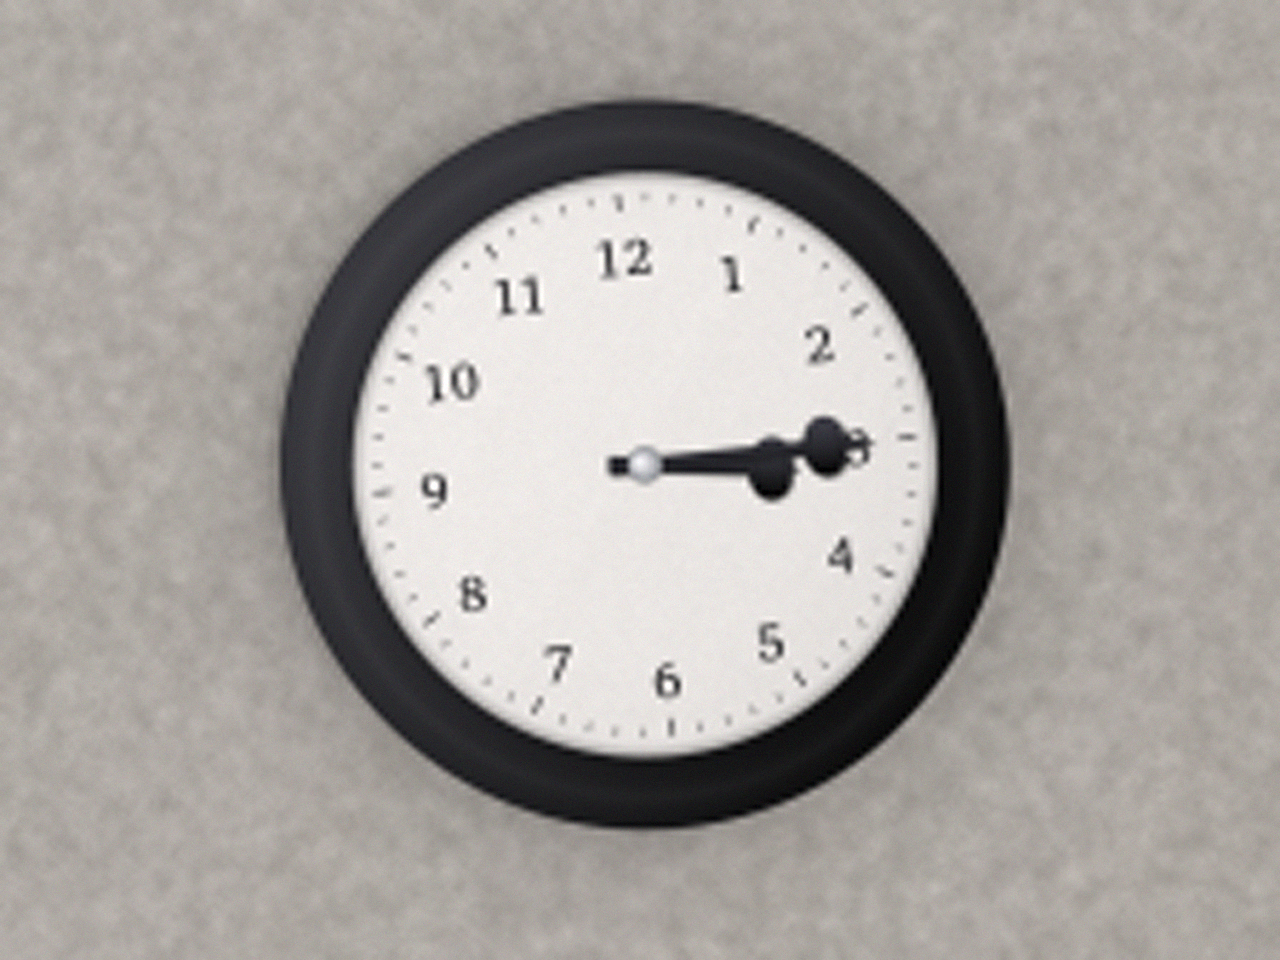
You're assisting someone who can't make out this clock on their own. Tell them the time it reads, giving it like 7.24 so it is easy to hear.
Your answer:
3.15
